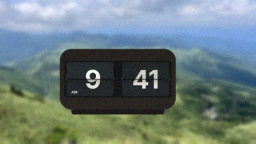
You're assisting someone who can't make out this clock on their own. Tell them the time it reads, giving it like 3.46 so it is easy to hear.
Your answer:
9.41
